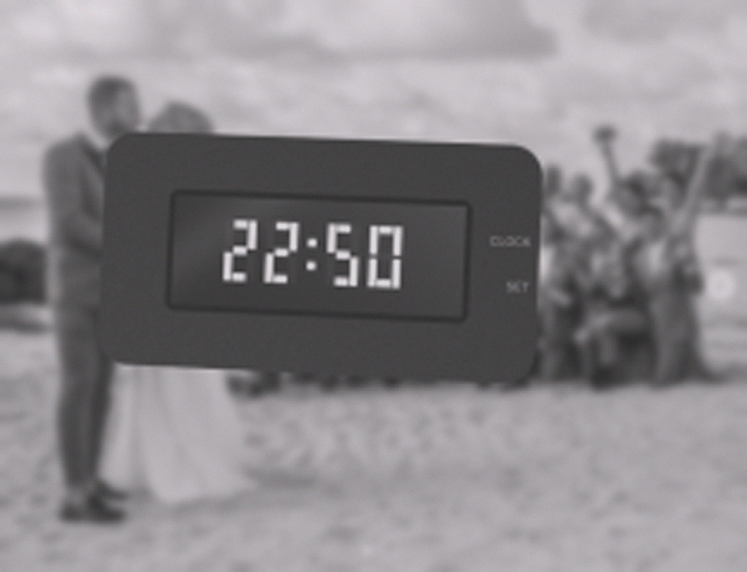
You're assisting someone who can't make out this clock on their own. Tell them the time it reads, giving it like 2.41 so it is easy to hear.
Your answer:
22.50
